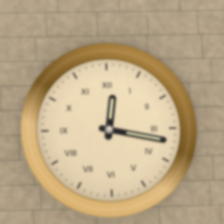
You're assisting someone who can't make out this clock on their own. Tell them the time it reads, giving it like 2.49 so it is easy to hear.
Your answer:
12.17
